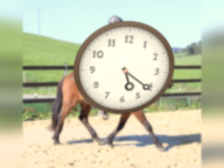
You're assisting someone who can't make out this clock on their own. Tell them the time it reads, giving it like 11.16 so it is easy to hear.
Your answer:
5.21
